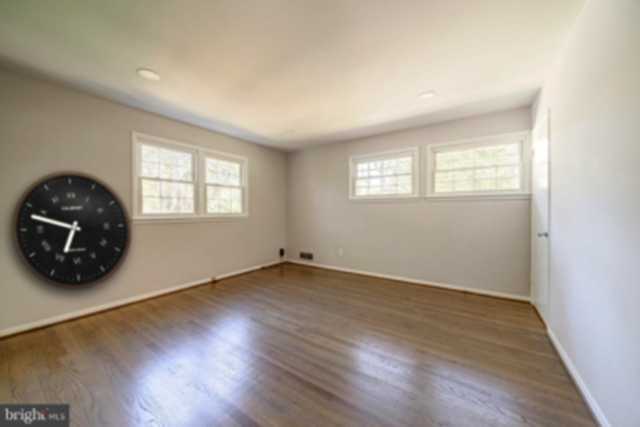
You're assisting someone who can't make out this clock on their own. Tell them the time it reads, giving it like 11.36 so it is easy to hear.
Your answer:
6.48
